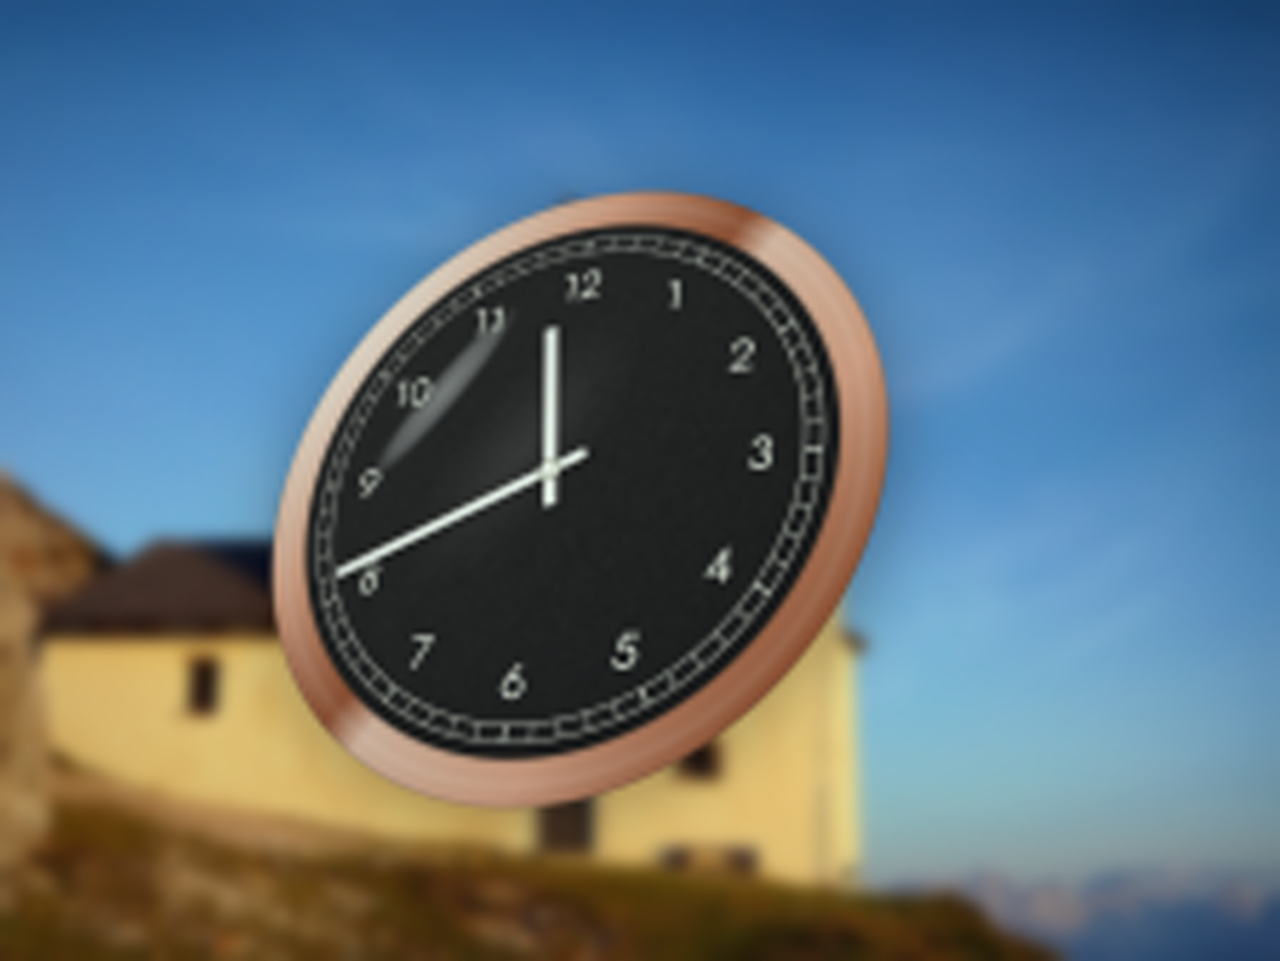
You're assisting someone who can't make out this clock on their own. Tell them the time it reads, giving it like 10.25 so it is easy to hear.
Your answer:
11.41
